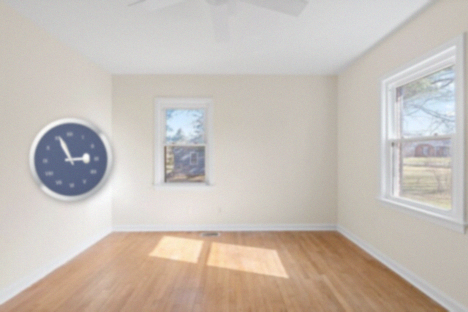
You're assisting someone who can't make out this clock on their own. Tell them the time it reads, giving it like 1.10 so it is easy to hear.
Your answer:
2.56
